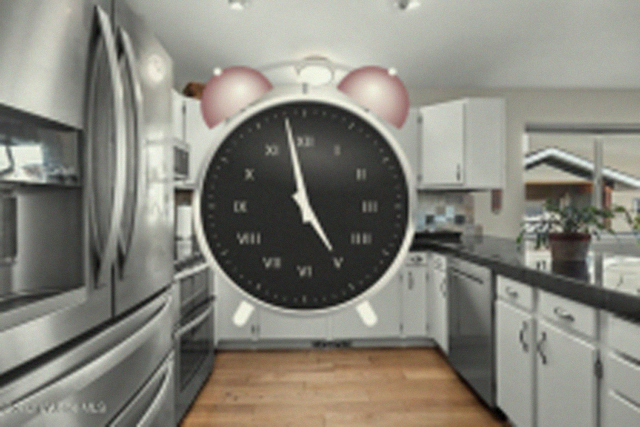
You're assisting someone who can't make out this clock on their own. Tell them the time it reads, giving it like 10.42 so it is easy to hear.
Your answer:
4.58
